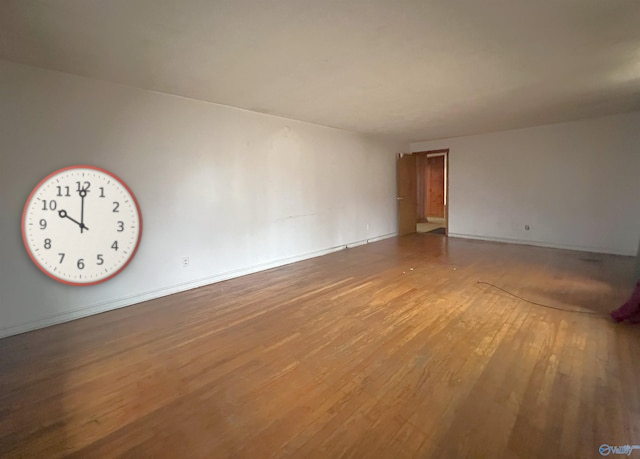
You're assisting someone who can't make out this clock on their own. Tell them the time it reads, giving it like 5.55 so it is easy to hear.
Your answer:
10.00
